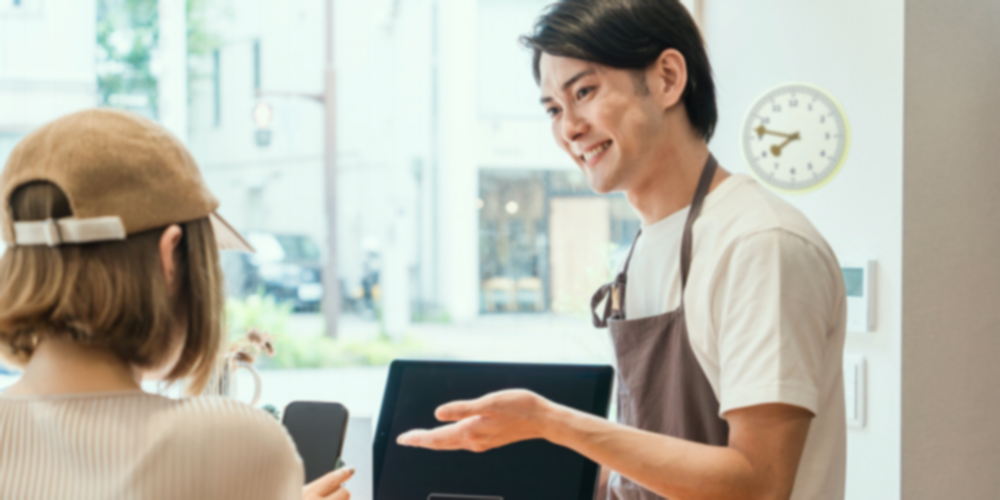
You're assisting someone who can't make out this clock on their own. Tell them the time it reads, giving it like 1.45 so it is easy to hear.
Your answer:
7.47
